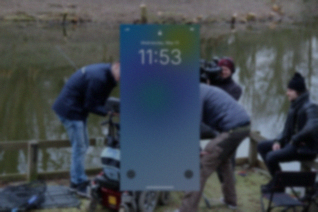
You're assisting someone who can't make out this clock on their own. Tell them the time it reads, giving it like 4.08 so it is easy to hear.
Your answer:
11.53
